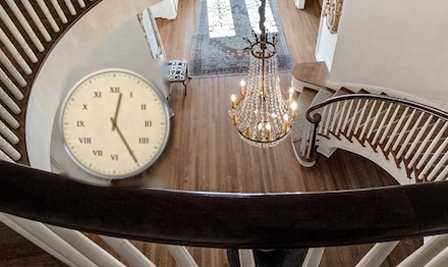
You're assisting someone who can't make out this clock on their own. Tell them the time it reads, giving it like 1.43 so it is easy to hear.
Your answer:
12.25
